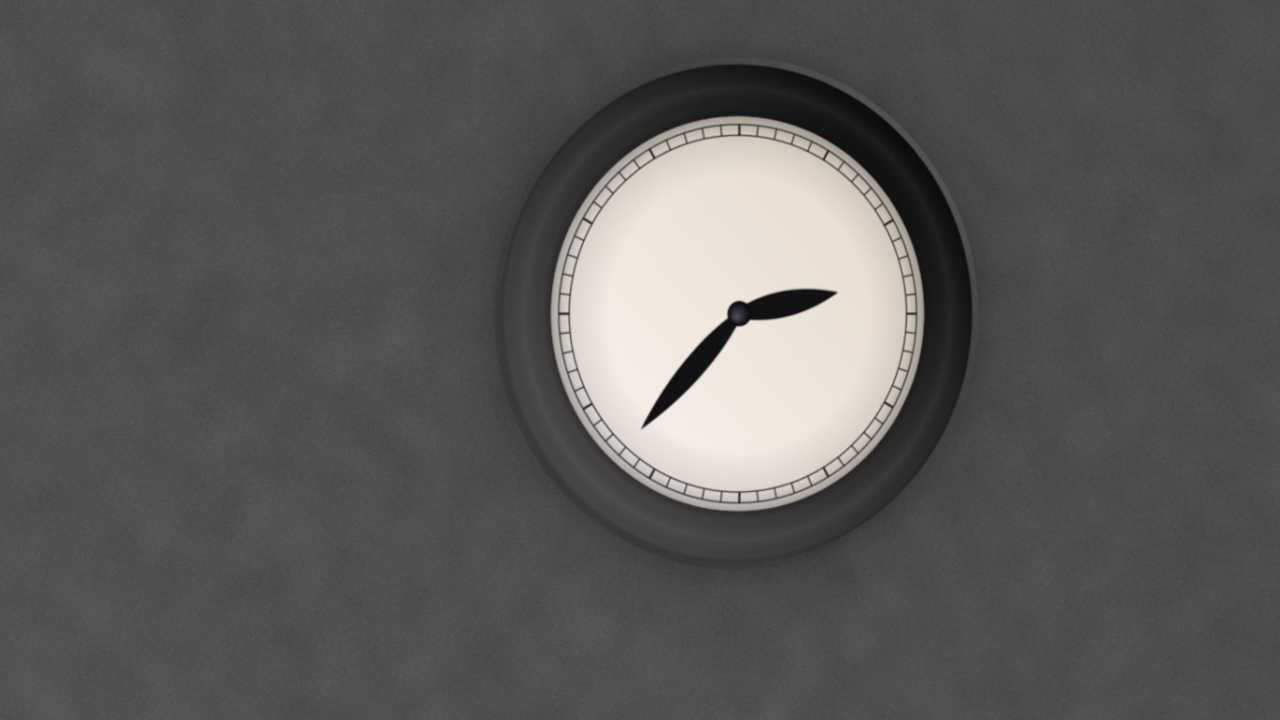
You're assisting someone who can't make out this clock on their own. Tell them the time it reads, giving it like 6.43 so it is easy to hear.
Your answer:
2.37
